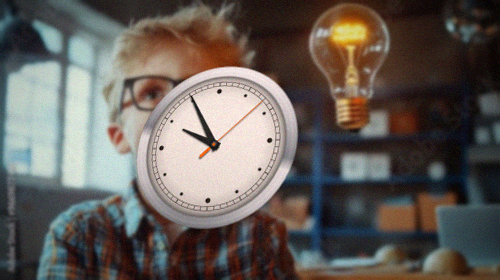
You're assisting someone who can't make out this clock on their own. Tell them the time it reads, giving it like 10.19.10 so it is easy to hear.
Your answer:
9.55.08
